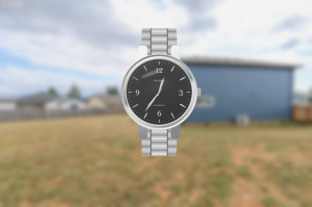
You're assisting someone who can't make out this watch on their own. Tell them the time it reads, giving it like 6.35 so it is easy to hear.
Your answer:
12.36
